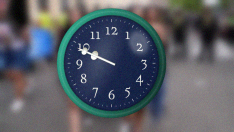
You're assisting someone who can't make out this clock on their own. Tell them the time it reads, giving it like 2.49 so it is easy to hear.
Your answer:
9.49
